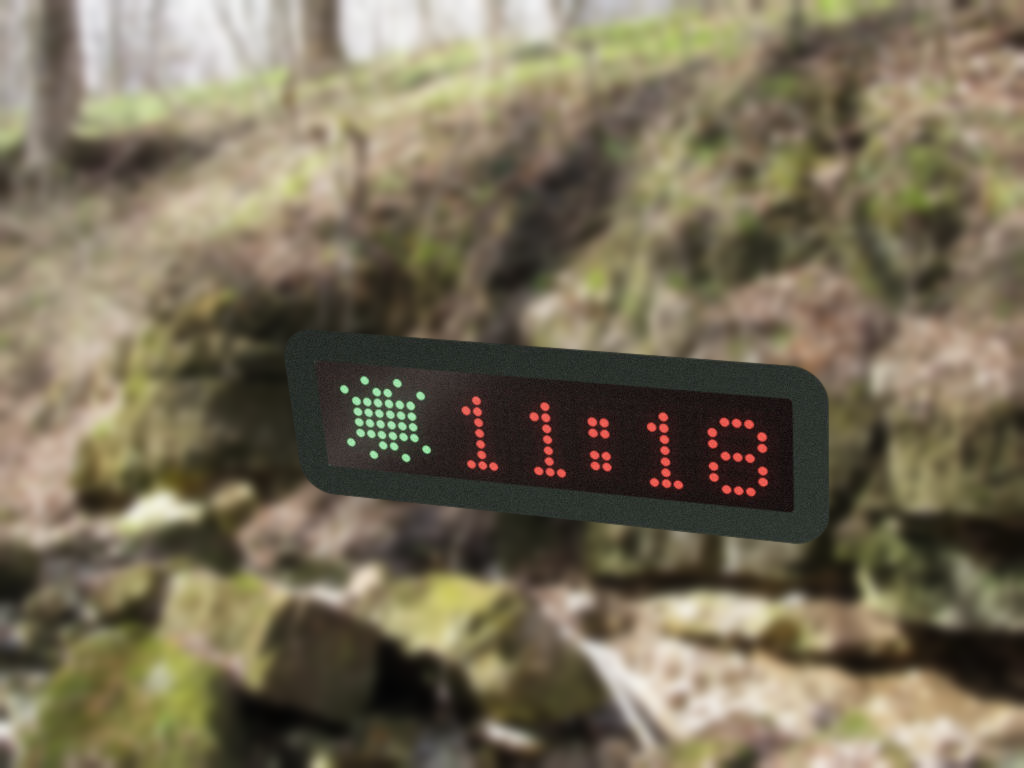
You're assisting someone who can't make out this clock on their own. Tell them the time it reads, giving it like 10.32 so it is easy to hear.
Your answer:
11.18
